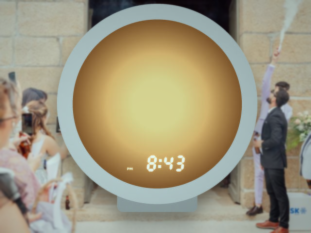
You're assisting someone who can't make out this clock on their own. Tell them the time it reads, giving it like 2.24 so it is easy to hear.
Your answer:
8.43
